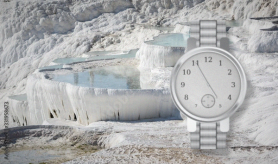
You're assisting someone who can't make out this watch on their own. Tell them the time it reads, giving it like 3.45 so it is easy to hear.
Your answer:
4.55
